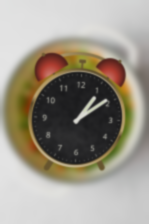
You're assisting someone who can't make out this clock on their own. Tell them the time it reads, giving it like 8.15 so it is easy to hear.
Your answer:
1.09
